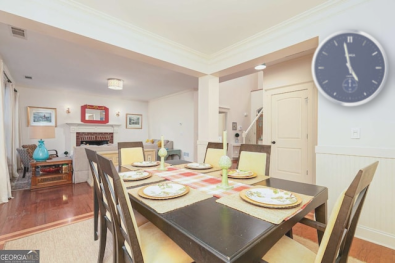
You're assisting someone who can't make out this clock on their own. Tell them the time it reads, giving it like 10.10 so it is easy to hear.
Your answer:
4.58
